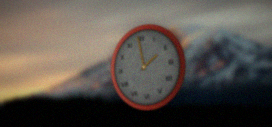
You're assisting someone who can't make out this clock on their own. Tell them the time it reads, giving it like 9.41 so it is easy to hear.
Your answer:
1.59
